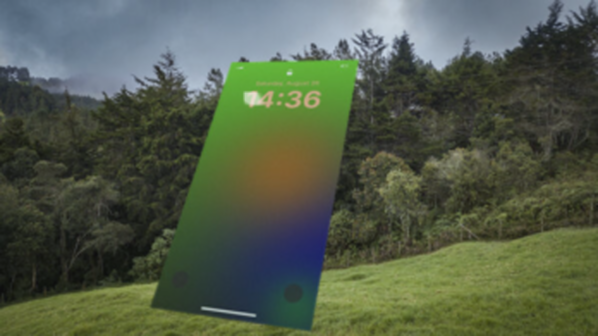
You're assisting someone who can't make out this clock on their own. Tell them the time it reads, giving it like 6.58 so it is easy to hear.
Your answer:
14.36
